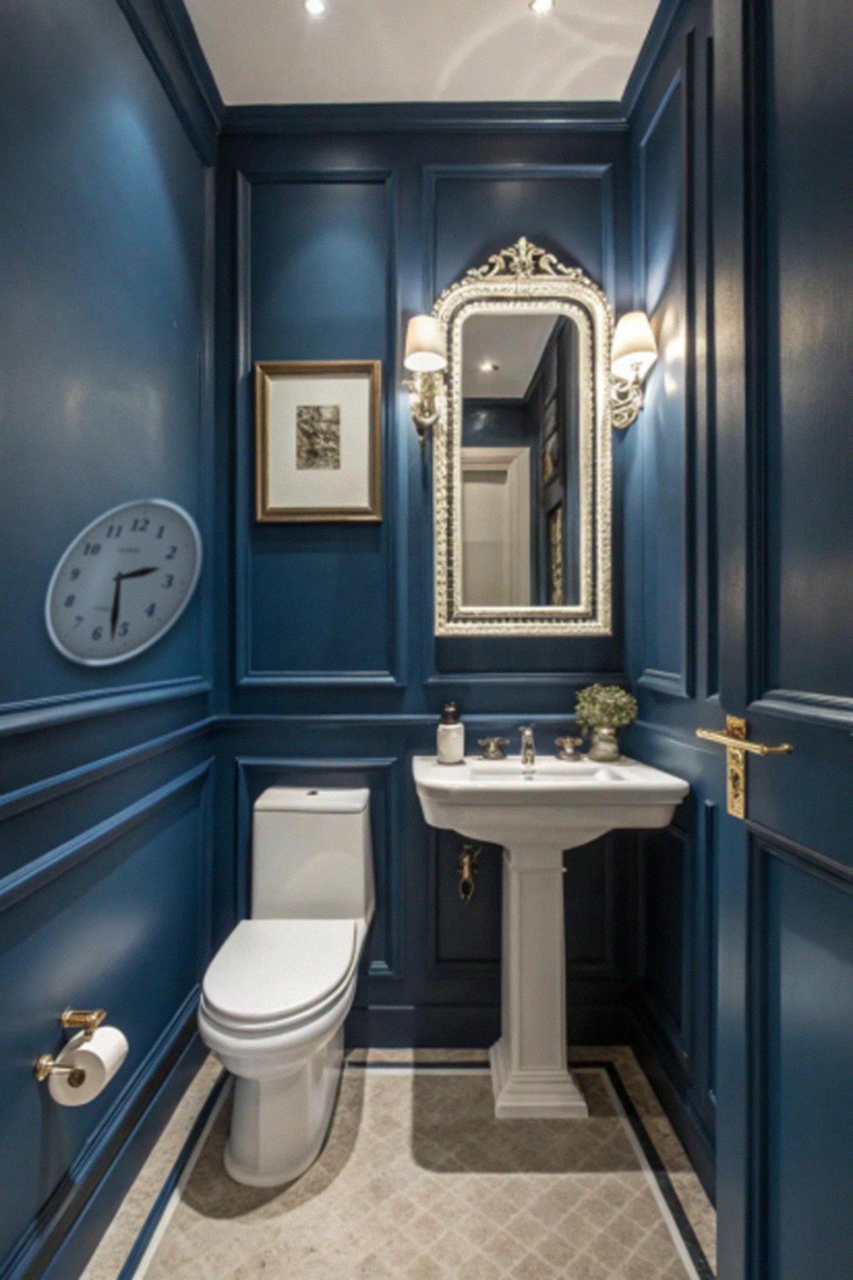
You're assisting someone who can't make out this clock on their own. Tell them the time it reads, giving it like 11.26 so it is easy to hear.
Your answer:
2.27
